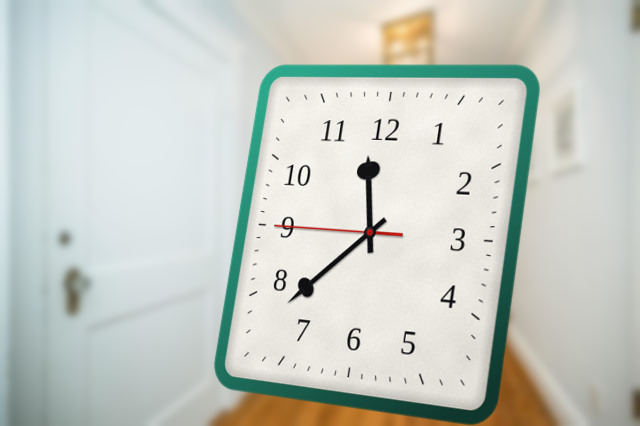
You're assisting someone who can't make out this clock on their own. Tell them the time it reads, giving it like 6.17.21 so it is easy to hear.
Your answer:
11.37.45
